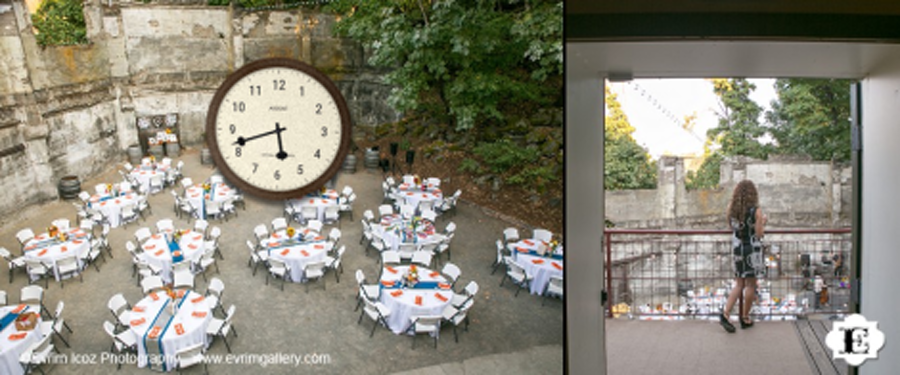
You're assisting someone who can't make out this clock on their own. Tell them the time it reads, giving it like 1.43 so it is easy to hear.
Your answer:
5.42
